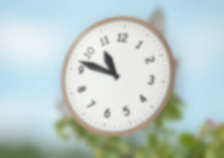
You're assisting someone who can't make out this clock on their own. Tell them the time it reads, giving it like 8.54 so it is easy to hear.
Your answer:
10.47
